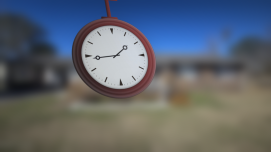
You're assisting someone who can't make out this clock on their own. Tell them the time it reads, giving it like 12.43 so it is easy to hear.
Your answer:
1.44
